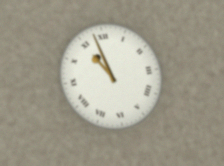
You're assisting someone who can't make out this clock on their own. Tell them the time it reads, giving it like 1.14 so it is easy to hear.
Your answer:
10.58
